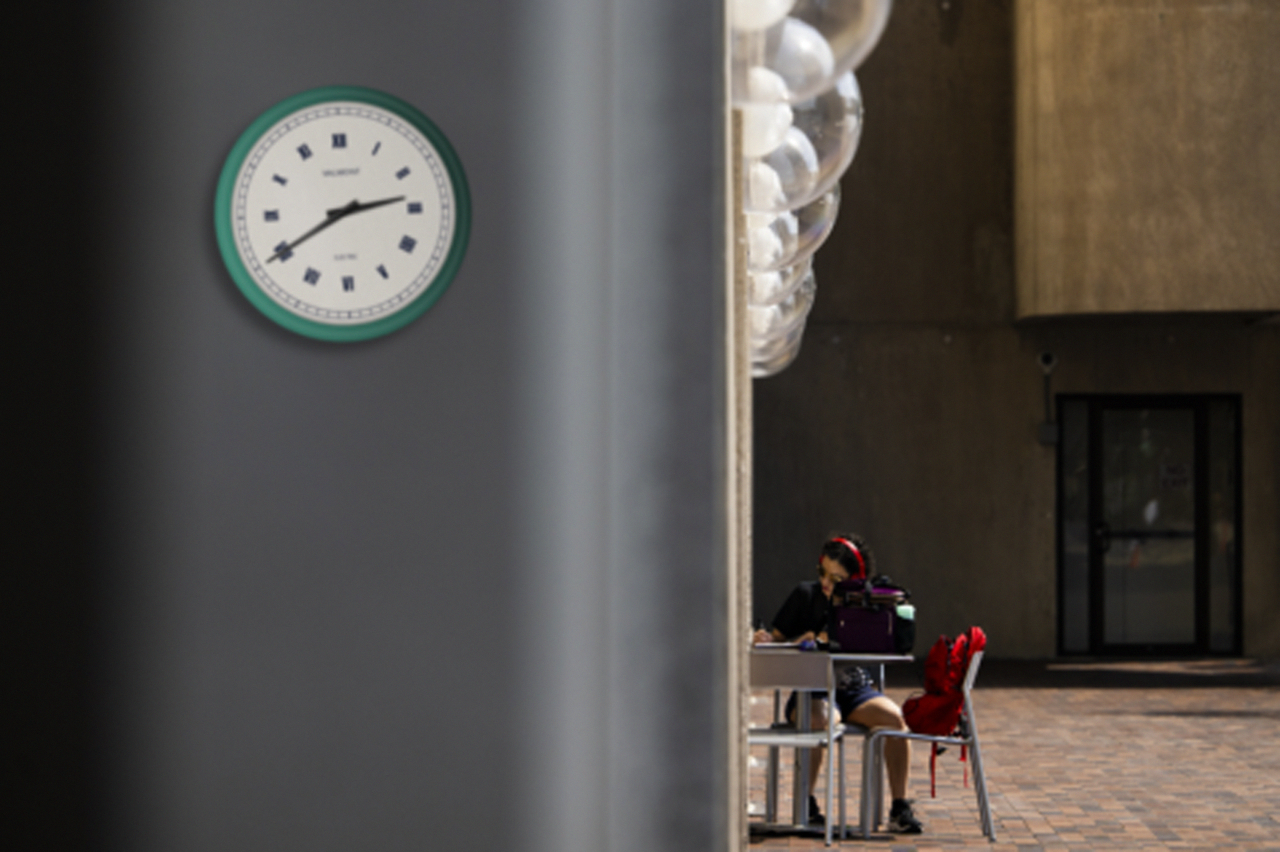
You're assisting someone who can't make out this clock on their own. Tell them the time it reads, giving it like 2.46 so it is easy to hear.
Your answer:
2.40
